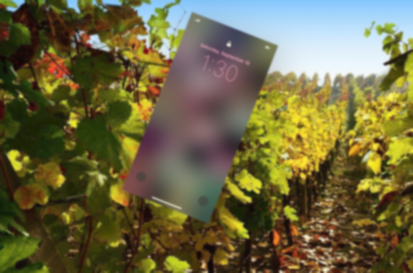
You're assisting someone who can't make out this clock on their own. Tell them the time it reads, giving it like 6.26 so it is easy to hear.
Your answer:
1.30
